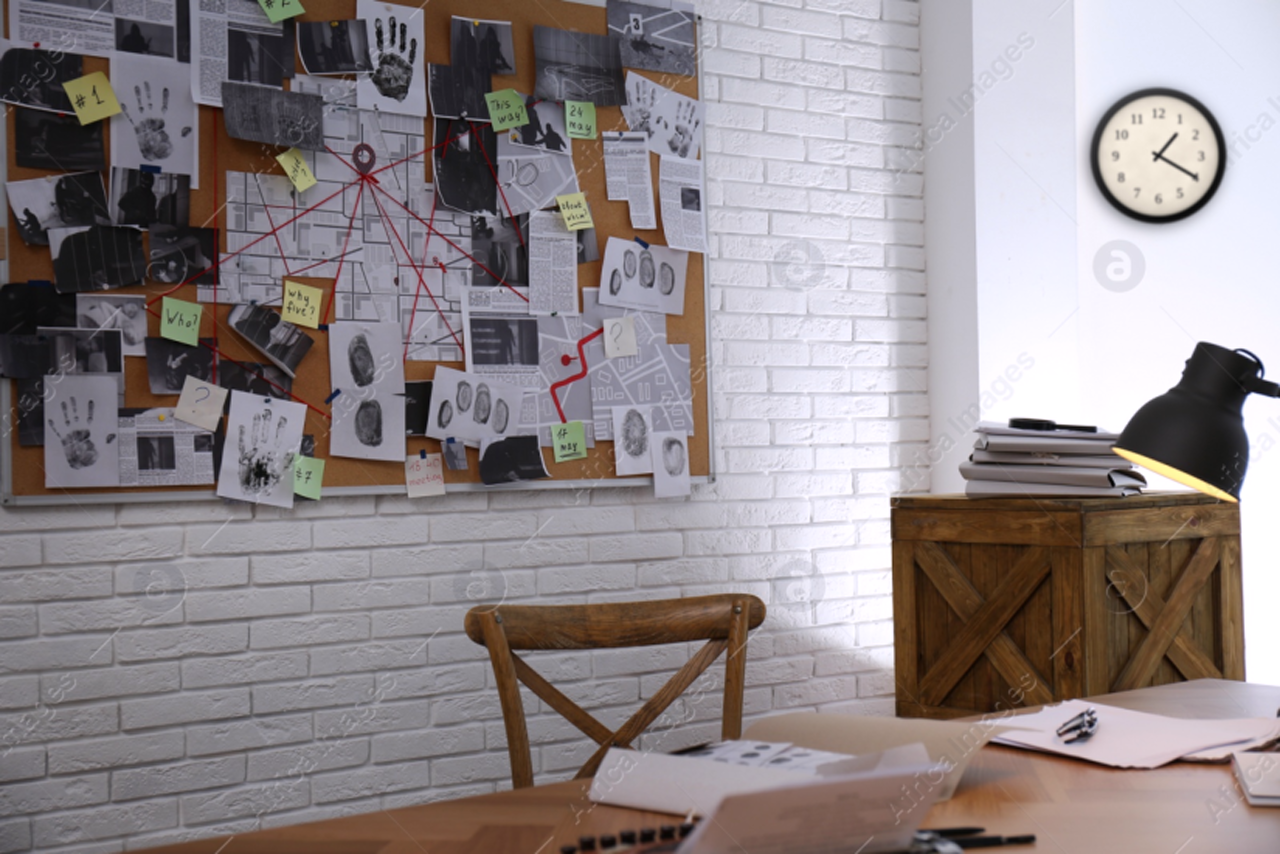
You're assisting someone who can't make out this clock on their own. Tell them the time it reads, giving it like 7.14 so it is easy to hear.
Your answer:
1.20
